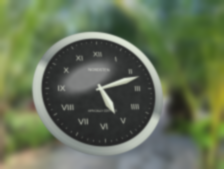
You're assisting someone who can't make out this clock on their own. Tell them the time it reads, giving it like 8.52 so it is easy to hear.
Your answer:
5.12
